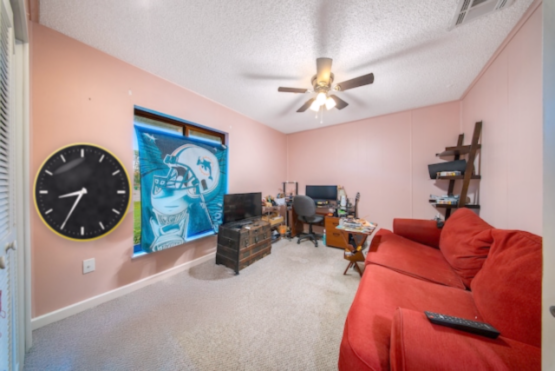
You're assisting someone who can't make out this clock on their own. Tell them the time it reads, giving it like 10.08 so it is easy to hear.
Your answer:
8.35
